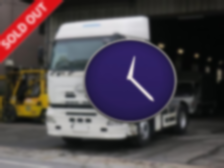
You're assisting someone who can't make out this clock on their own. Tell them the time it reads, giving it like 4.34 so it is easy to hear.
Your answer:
12.23
